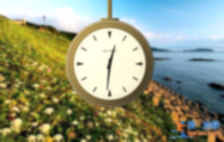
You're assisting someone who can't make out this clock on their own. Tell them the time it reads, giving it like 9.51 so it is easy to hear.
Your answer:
12.31
